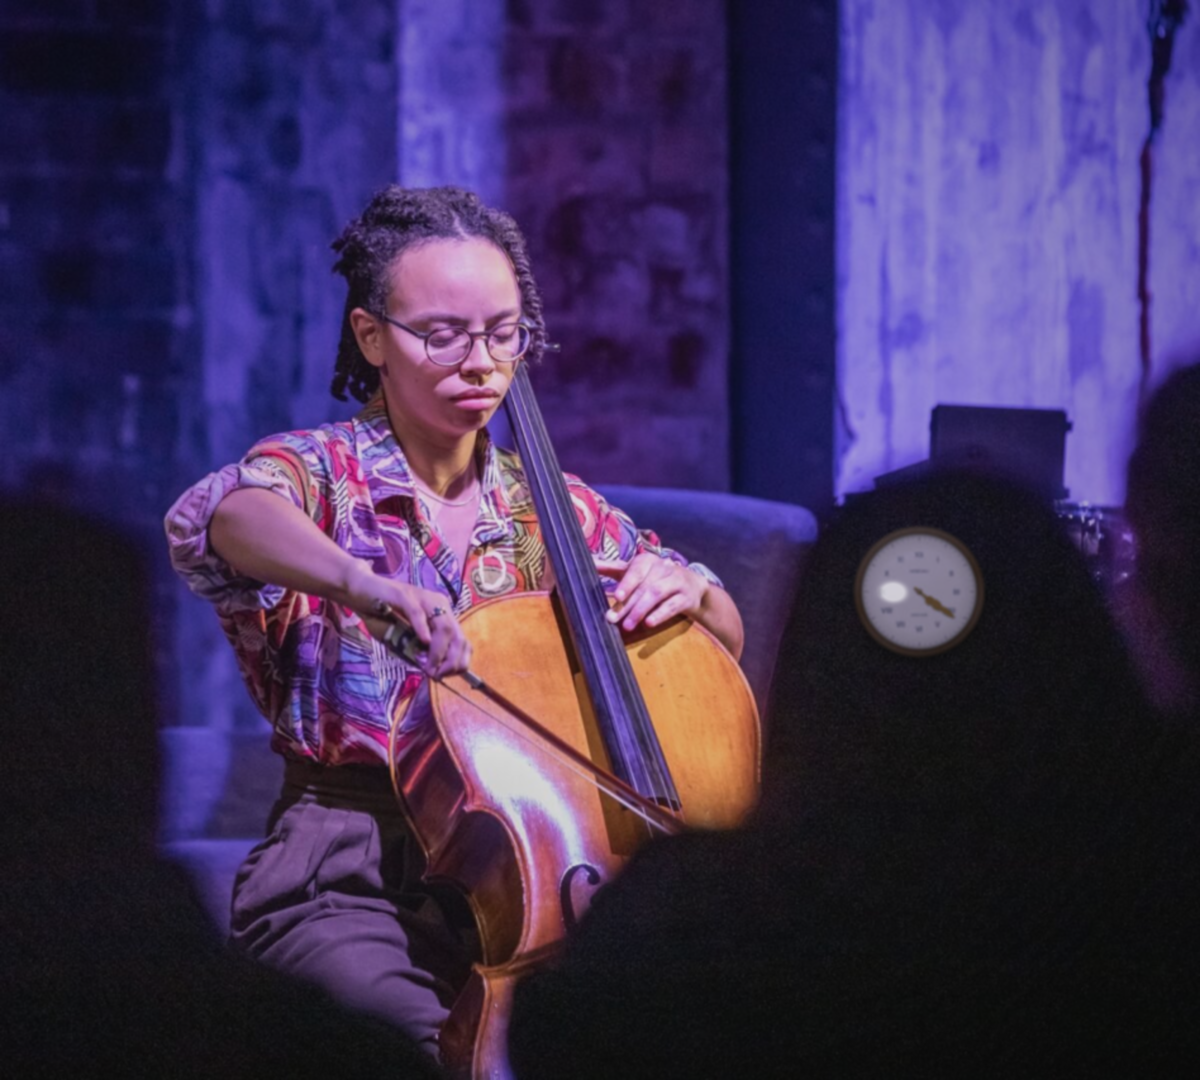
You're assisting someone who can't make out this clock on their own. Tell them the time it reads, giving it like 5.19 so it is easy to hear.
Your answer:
4.21
